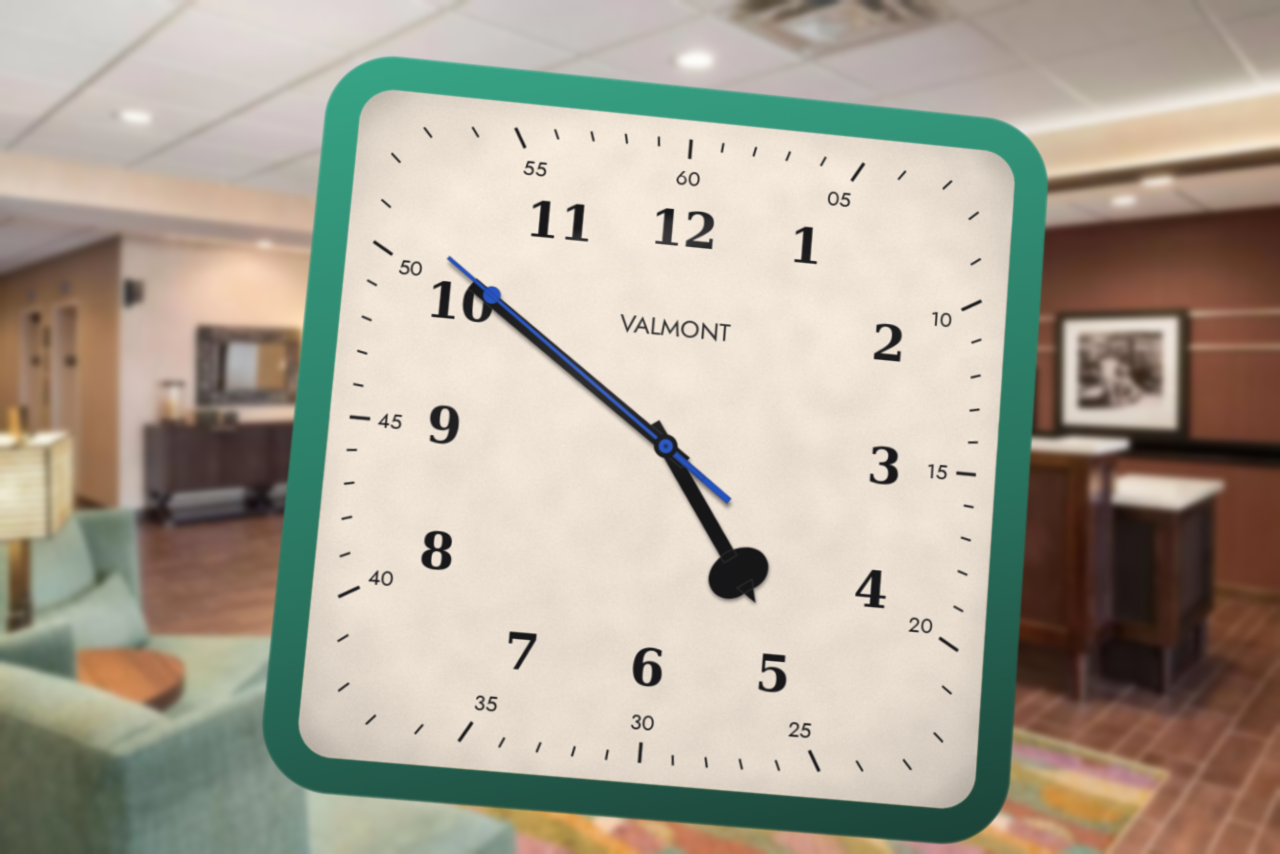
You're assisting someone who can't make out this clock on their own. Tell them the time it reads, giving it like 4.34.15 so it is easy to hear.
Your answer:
4.50.51
